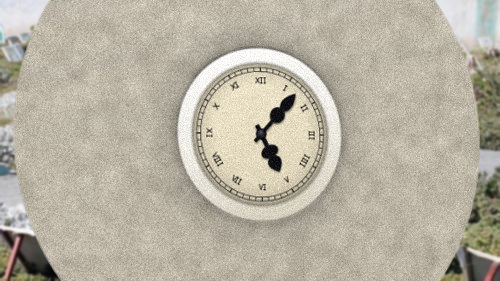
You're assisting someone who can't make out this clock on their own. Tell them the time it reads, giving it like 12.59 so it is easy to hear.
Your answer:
5.07
